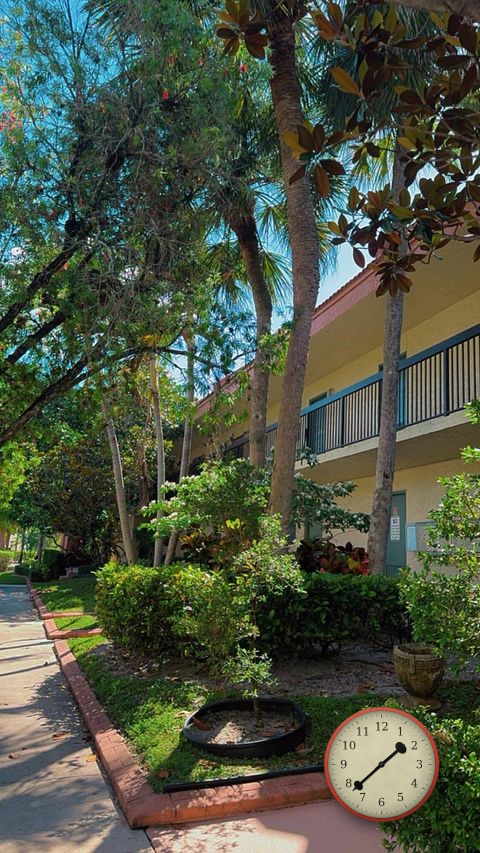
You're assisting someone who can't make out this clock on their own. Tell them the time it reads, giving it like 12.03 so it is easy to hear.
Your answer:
1.38
